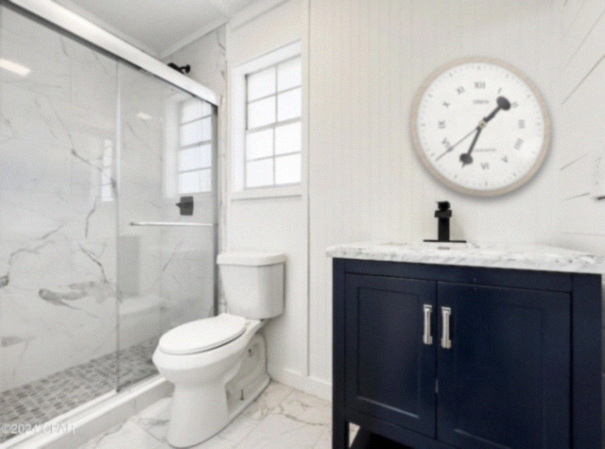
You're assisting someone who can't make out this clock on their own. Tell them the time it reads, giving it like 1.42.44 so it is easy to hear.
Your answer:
1.34.39
